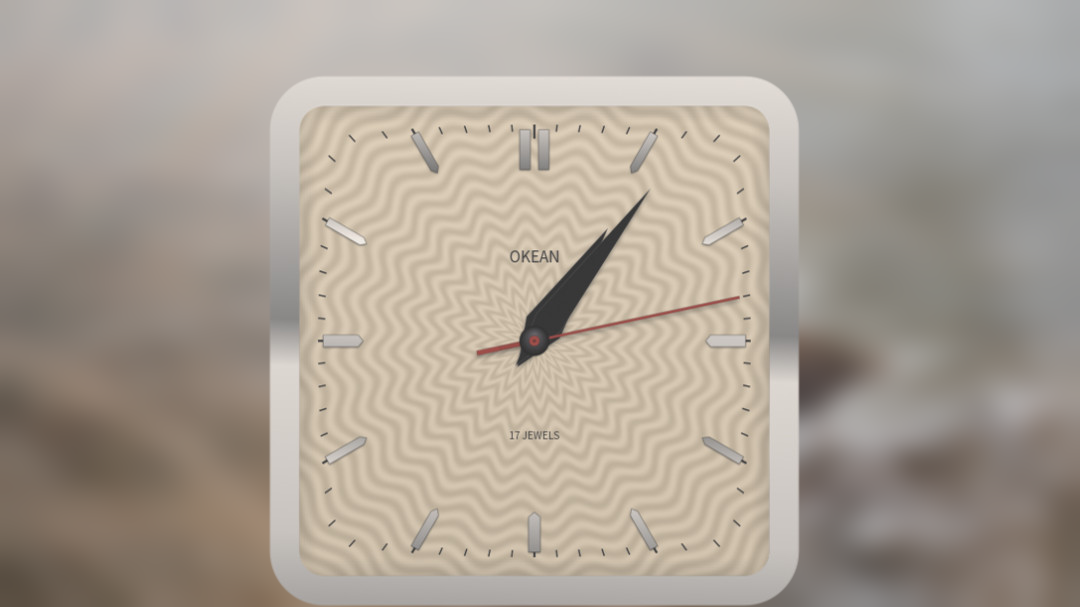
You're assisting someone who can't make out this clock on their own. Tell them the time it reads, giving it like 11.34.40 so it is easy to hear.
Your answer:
1.06.13
